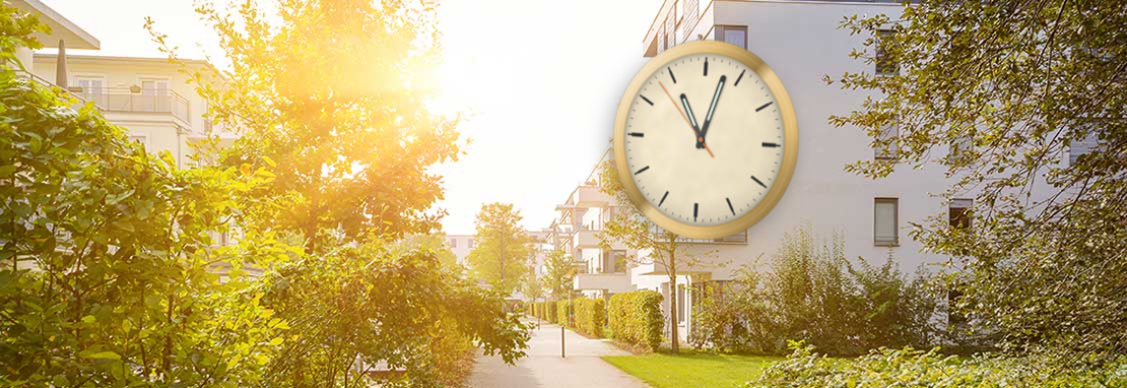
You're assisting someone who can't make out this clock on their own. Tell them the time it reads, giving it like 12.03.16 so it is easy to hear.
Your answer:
11.02.53
